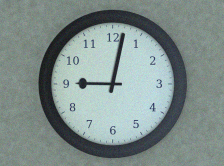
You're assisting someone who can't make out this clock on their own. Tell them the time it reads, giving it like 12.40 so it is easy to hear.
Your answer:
9.02
